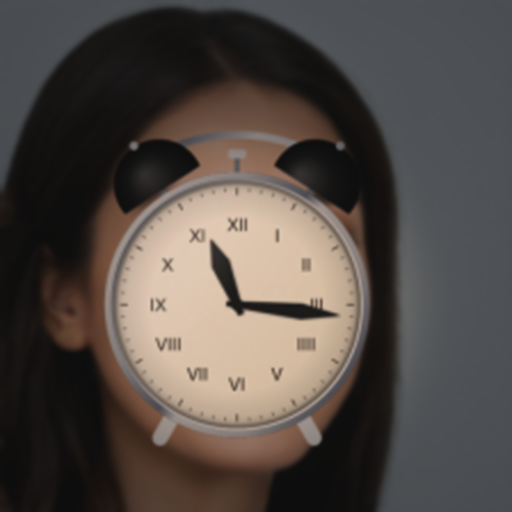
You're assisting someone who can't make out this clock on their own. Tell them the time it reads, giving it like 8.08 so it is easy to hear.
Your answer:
11.16
